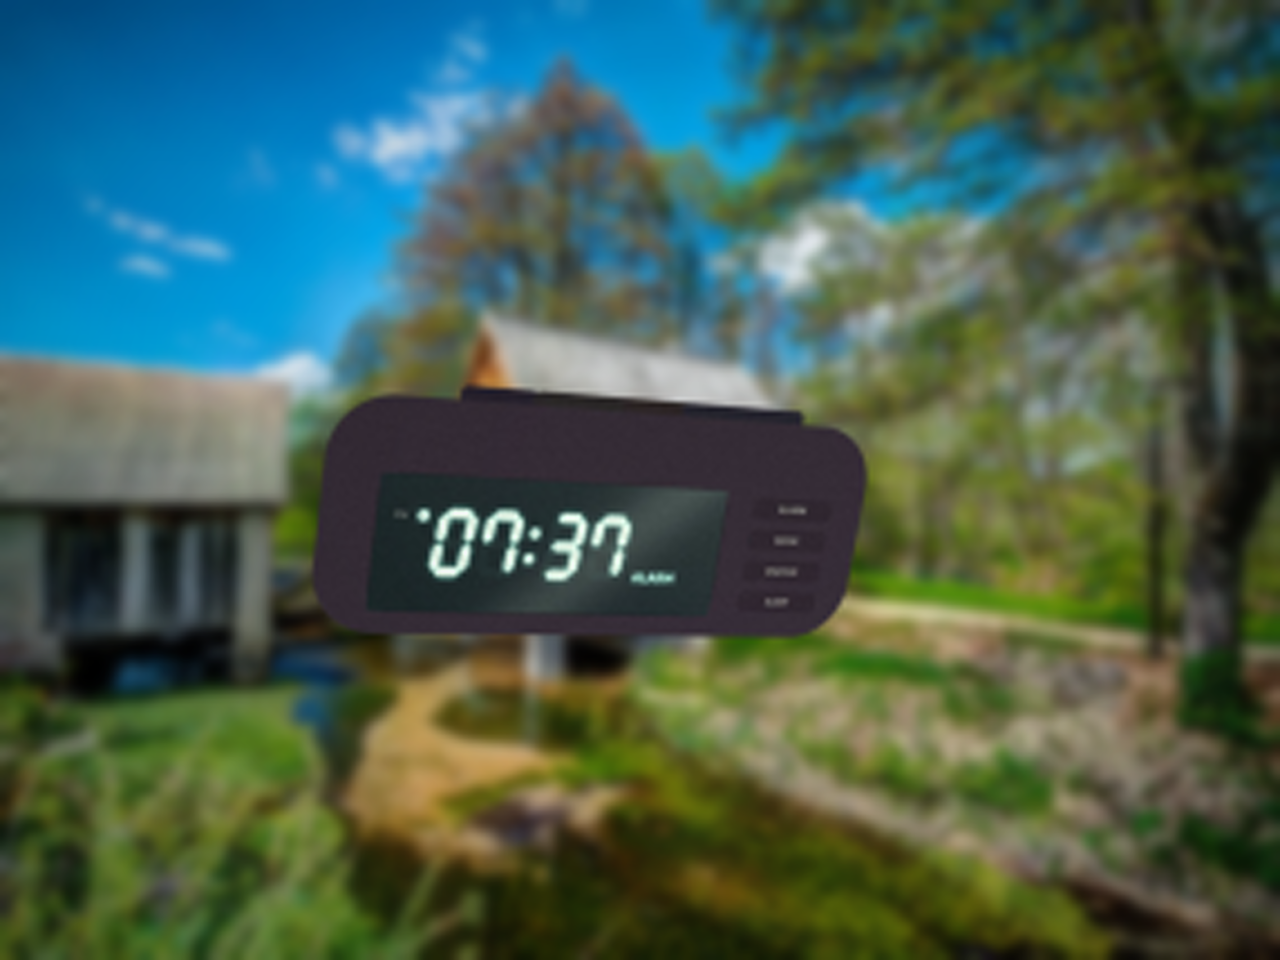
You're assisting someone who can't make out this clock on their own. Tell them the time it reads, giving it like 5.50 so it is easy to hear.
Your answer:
7.37
